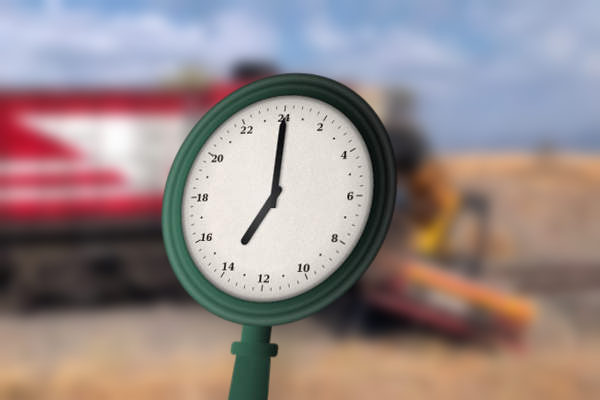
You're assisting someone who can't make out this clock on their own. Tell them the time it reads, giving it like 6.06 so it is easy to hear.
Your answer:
14.00
